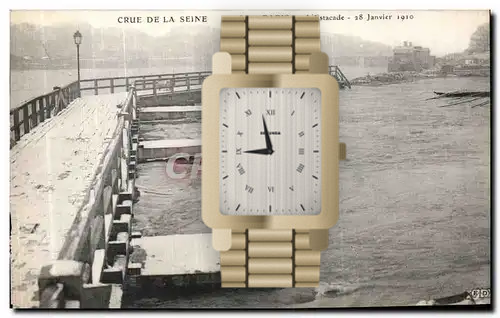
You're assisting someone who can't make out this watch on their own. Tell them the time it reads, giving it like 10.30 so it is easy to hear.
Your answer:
8.58
